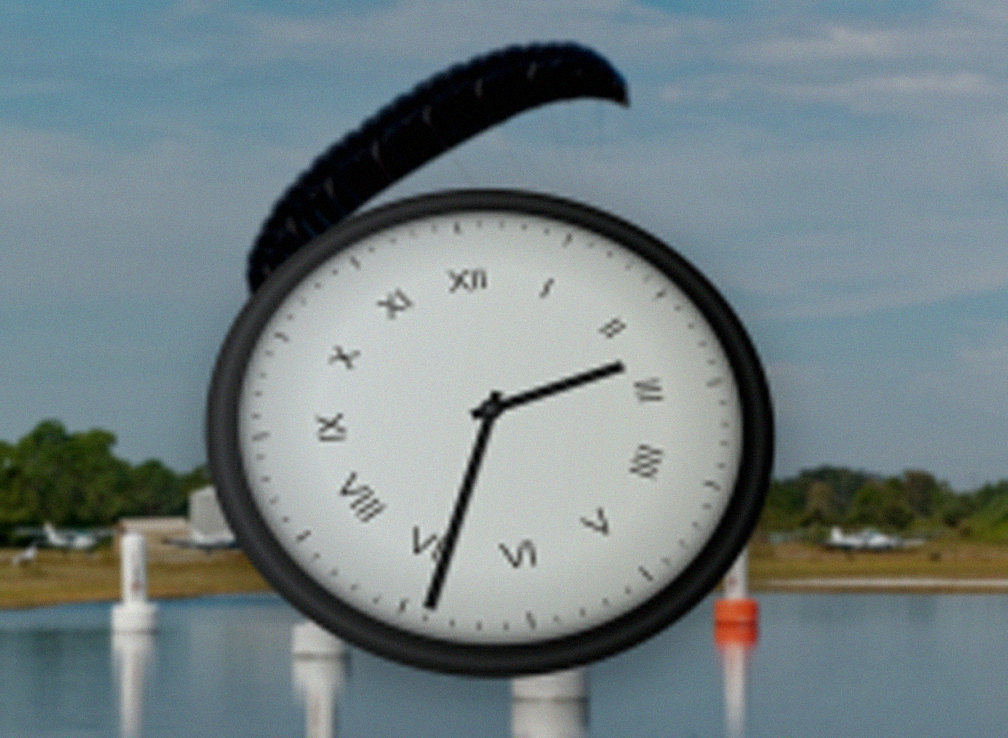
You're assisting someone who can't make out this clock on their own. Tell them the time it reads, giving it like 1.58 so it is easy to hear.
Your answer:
2.34
